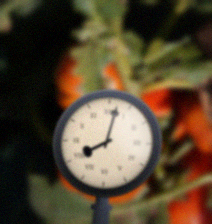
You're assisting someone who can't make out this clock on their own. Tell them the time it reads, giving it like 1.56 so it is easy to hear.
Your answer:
8.02
